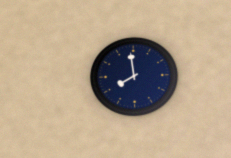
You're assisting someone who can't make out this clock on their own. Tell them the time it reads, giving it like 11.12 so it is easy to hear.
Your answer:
7.59
